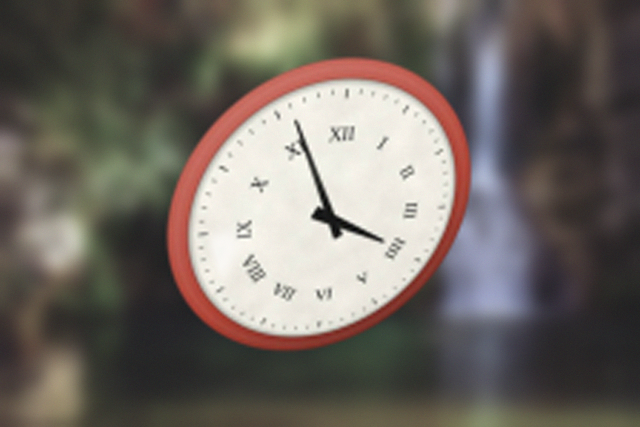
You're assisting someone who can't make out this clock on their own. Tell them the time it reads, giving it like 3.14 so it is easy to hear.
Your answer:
3.56
